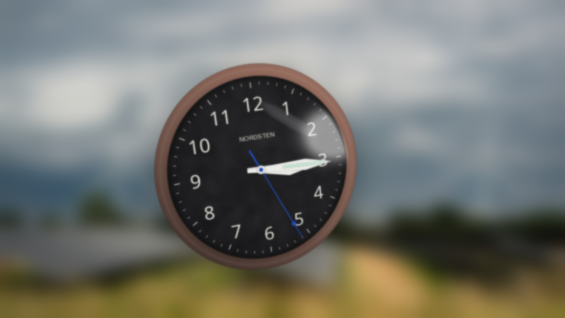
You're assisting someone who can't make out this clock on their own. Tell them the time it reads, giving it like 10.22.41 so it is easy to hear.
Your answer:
3.15.26
